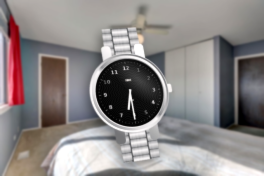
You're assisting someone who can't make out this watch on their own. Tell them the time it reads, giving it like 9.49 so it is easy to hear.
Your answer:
6.30
